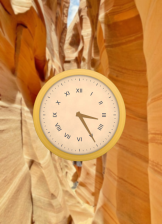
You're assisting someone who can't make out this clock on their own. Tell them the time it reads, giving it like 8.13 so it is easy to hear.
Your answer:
3.25
